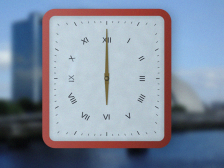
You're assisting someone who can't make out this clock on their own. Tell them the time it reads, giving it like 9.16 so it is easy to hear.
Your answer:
6.00
